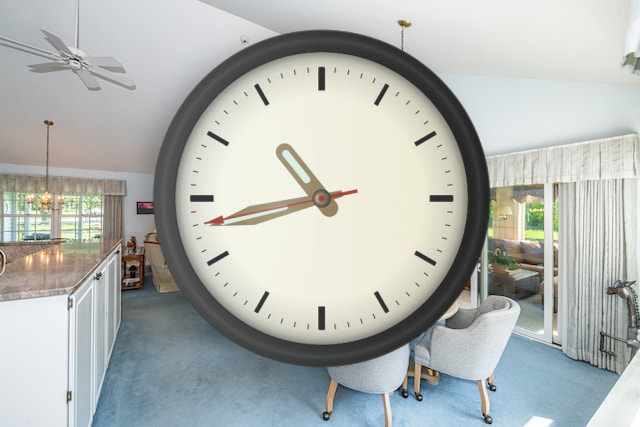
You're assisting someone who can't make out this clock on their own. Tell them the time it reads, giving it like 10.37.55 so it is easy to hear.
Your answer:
10.42.43
